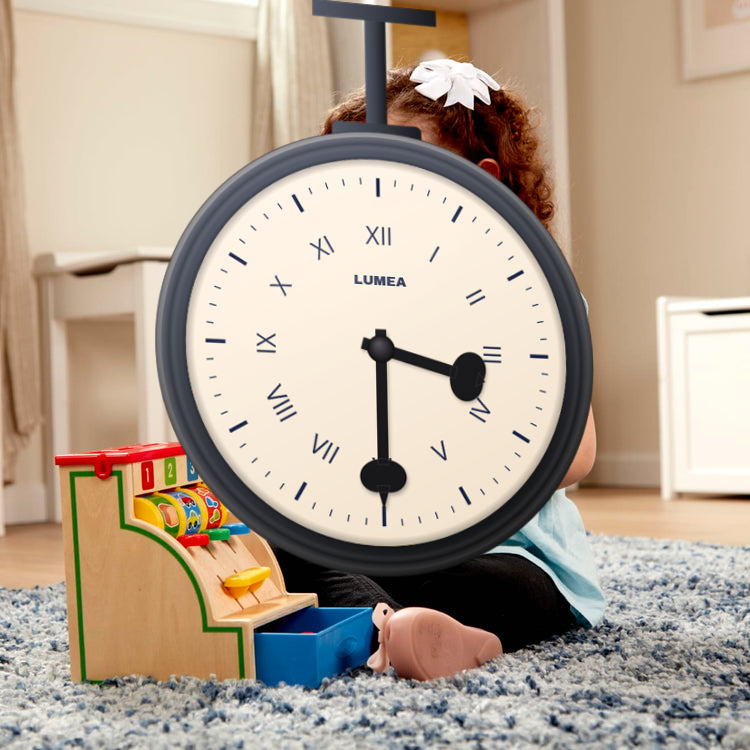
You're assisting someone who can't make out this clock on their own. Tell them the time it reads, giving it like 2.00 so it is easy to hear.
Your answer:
3.30
